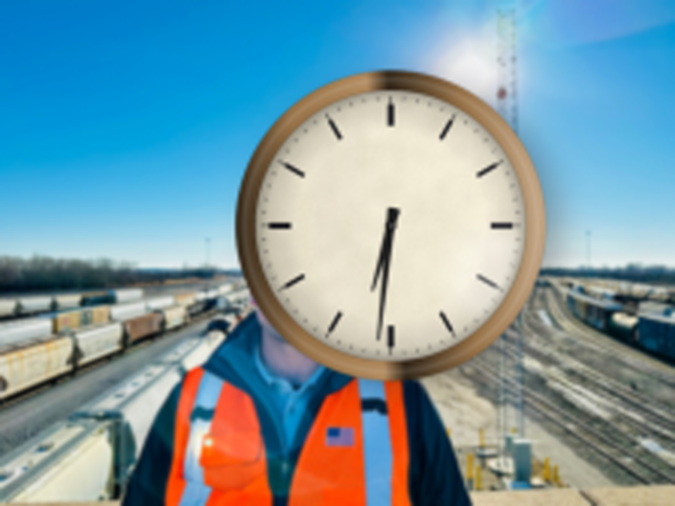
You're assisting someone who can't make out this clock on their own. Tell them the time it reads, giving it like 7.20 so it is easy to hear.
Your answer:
6.31
